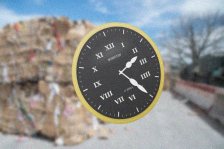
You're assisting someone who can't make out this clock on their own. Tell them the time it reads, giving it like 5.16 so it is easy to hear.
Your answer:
2.25
